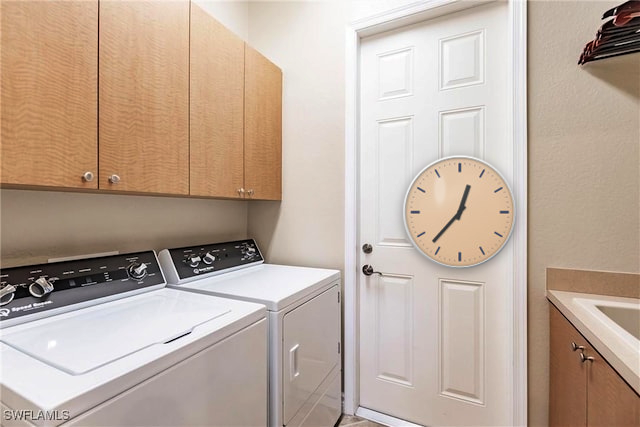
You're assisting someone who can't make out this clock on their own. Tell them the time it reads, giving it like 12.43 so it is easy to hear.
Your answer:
12.37
